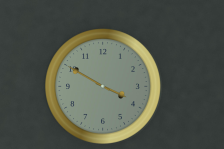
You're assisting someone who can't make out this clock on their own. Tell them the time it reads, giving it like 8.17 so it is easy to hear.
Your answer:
3.50
